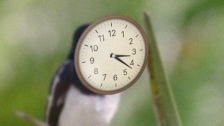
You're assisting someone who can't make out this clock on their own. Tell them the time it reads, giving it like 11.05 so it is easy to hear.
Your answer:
3.22
